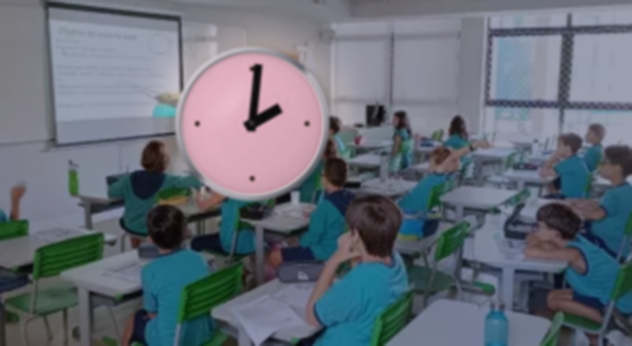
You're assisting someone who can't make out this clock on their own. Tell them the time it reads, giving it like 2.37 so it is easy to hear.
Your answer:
2.01
